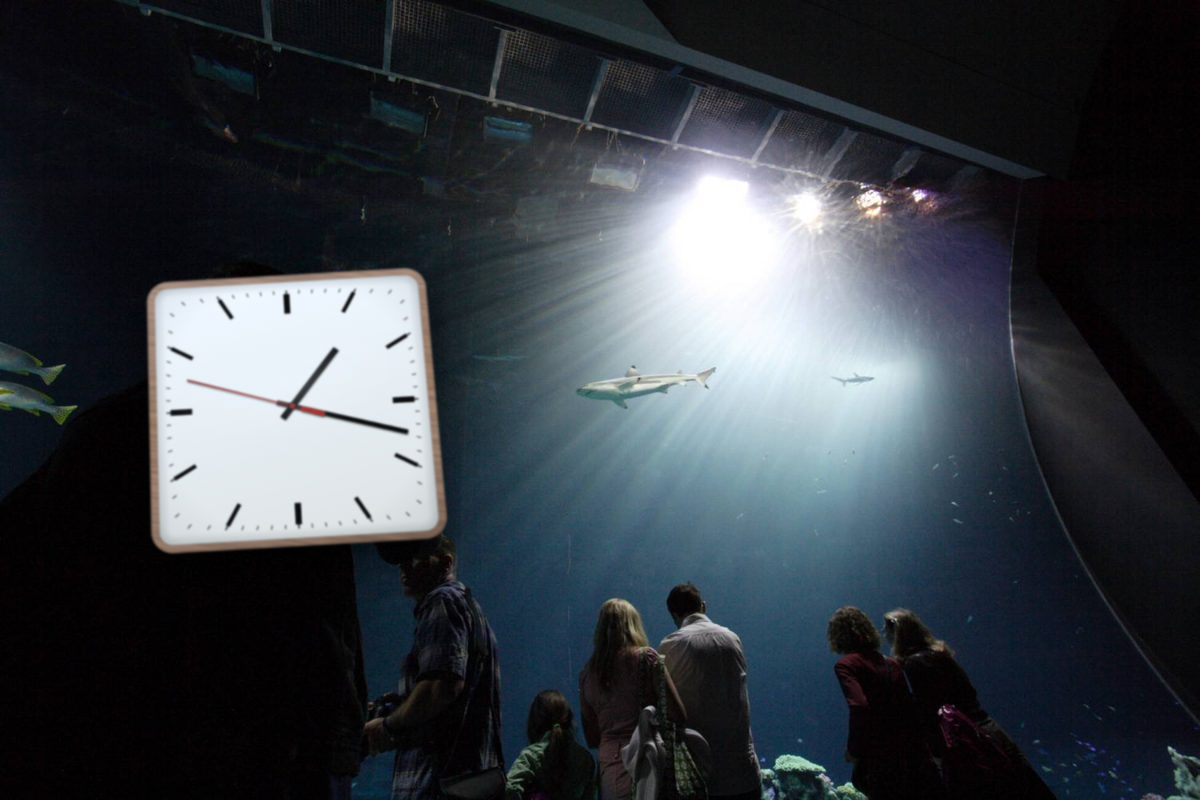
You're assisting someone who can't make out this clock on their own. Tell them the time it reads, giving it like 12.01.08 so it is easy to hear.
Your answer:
1.17.48
